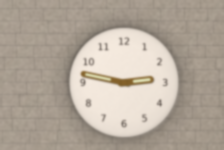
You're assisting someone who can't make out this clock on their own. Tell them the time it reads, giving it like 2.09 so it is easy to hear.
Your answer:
2.47
